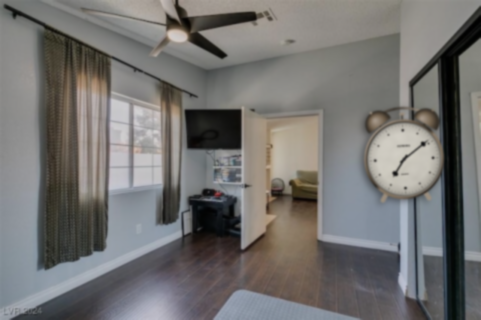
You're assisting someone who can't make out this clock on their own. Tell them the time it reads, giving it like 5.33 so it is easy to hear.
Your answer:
7.09
